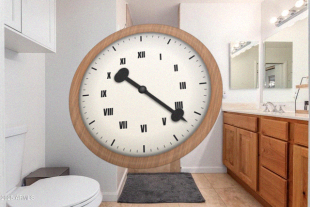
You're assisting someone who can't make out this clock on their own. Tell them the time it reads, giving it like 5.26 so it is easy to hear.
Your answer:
10.22
